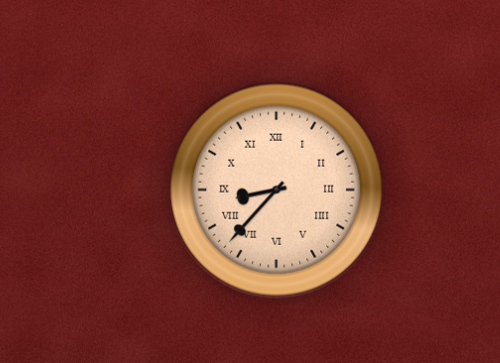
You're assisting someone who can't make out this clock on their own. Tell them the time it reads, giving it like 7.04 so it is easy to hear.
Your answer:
8.37
